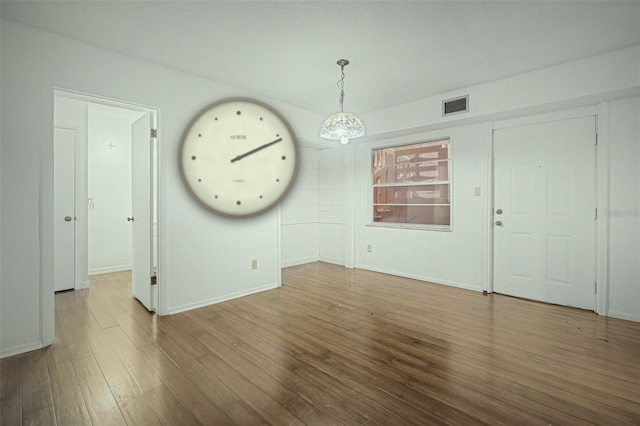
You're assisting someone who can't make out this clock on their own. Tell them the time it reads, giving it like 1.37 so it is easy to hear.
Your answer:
2.11
